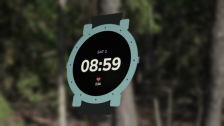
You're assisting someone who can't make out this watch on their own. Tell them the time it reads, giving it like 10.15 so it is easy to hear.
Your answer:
8.59
